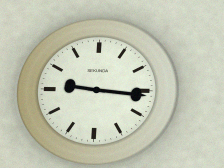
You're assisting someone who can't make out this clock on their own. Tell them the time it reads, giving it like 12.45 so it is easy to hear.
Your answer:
9.16
